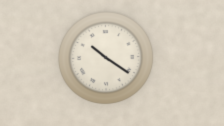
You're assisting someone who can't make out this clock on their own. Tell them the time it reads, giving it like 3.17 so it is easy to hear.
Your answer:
10.21
